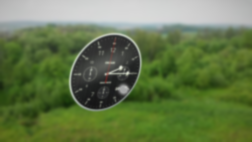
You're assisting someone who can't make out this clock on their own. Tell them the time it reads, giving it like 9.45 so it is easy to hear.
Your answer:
2.15
